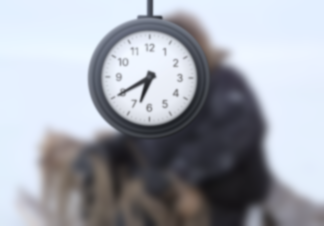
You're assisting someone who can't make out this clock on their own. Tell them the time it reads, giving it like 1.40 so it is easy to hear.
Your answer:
6.40
